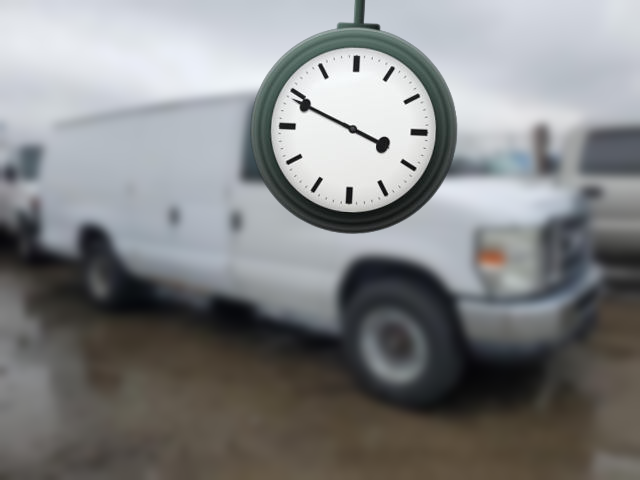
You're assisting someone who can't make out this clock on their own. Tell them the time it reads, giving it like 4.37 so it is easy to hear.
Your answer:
3.49
